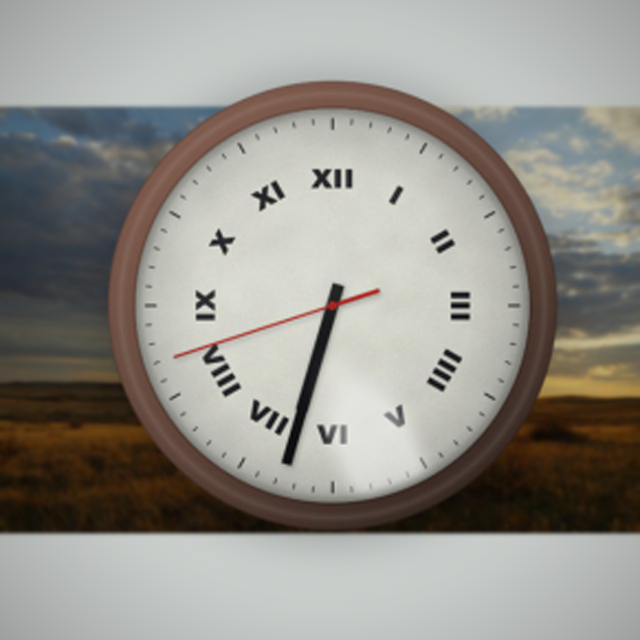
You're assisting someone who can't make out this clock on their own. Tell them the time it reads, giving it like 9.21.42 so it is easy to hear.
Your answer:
6.32.42
